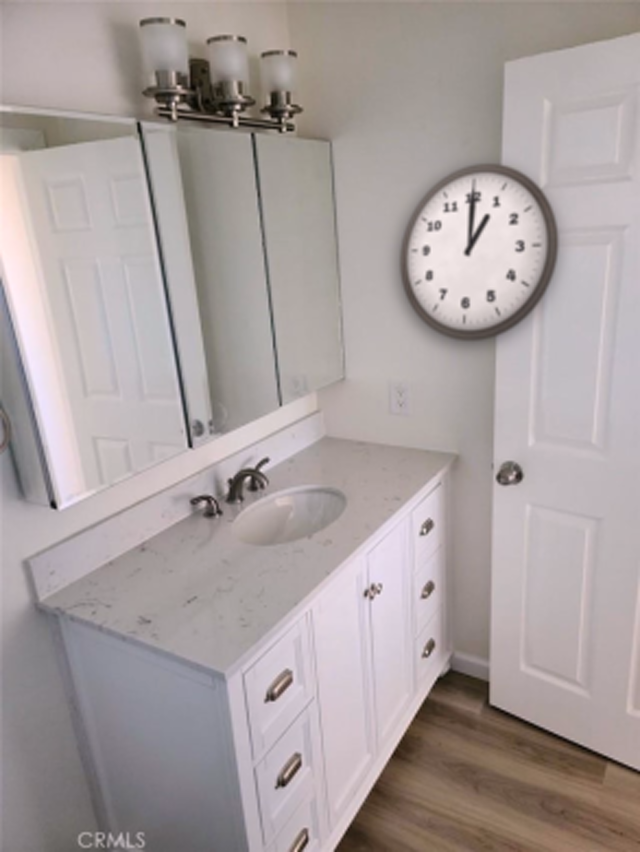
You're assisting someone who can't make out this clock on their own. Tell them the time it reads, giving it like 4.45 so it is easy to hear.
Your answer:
1.00
